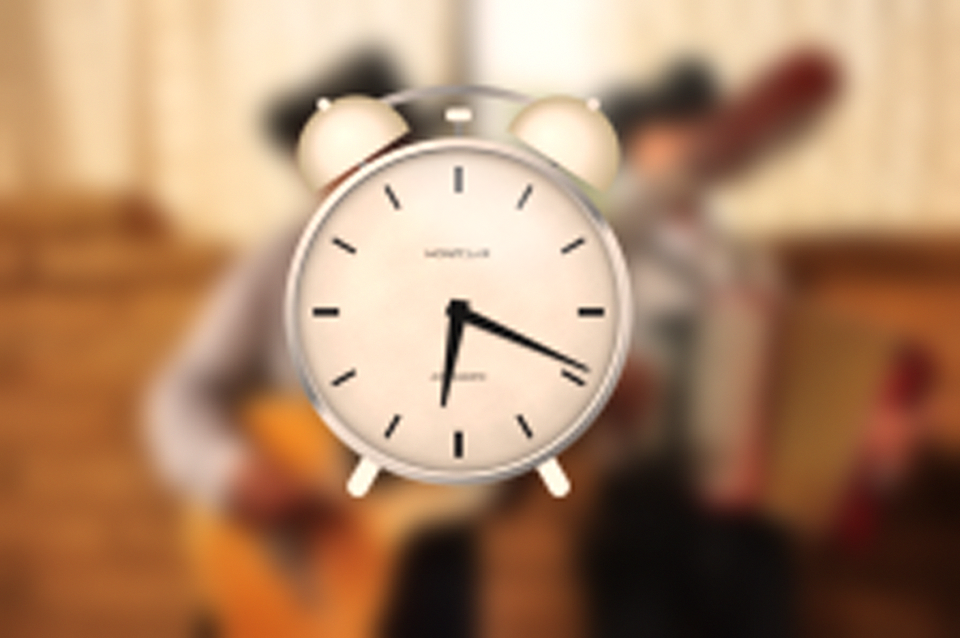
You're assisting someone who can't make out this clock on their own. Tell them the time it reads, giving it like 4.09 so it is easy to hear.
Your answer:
6.19
